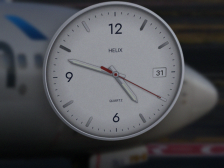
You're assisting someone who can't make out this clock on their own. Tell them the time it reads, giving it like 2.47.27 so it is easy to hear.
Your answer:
4.48.20
